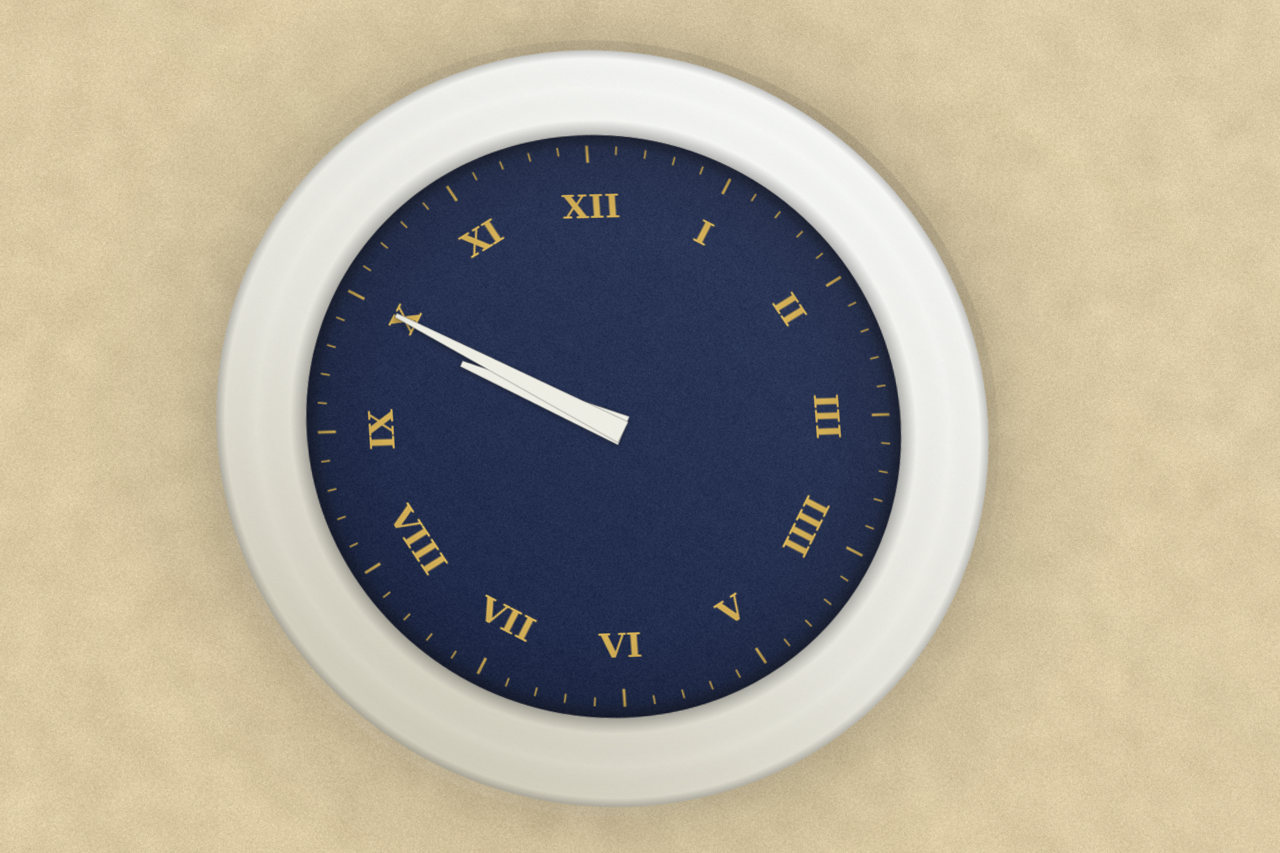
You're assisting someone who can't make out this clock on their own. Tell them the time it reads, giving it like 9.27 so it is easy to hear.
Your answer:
9.50
